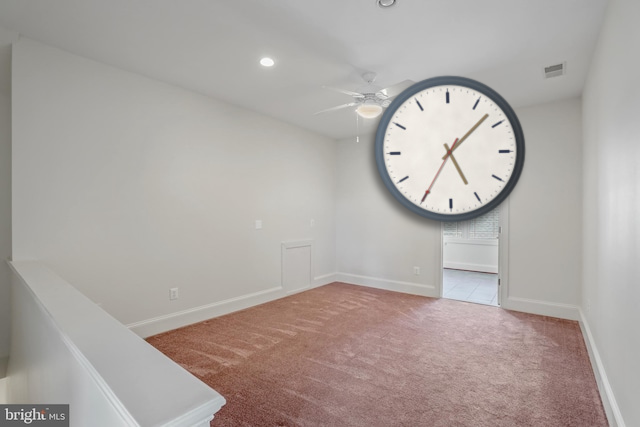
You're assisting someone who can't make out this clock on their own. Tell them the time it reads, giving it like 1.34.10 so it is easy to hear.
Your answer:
5.07.35
